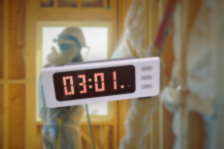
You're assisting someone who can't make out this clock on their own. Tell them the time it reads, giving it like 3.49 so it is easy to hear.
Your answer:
3.01
